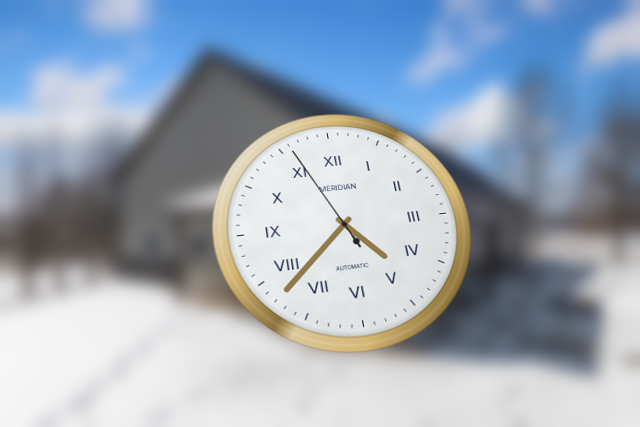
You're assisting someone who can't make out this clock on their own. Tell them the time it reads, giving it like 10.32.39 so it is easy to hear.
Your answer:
4.37.56
